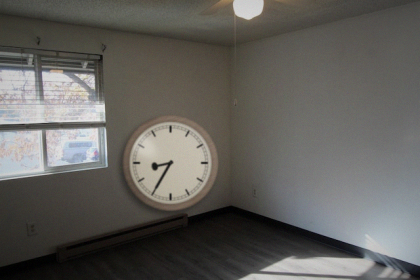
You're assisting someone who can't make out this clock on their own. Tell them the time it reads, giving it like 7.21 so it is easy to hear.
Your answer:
8.35
